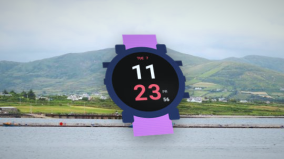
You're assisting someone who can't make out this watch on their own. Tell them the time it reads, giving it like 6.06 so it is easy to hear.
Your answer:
11.23
